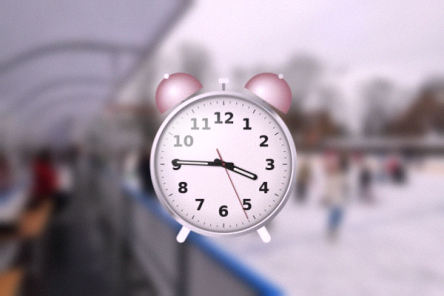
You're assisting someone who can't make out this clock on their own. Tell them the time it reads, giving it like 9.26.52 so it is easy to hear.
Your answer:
3.45.26
